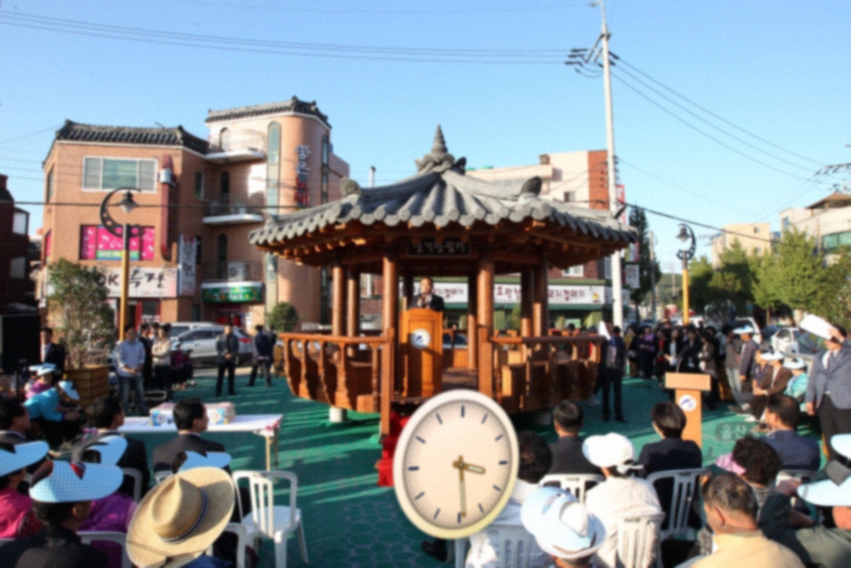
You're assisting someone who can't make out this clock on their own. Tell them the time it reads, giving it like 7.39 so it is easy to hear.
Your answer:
3.29
